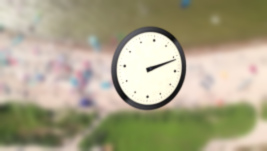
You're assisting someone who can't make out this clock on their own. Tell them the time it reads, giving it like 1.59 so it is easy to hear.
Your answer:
2.11
